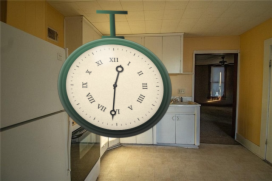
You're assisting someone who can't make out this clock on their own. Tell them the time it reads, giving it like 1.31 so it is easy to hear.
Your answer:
12.31
